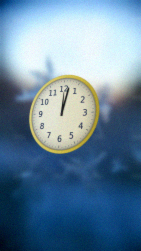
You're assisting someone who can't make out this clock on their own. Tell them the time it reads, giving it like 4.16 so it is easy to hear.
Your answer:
12.02
